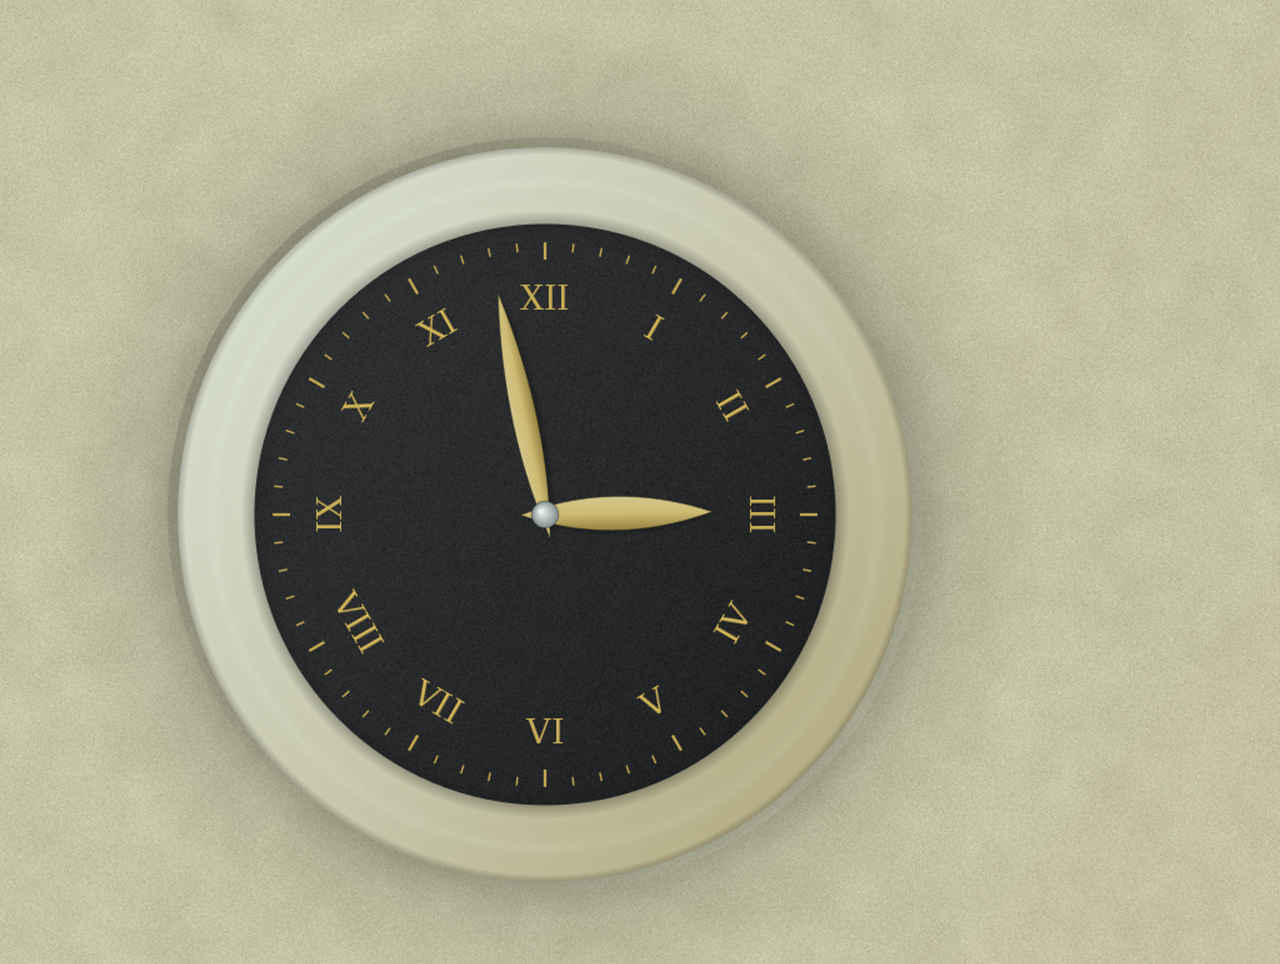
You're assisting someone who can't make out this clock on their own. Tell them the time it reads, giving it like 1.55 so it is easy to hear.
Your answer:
2.58
